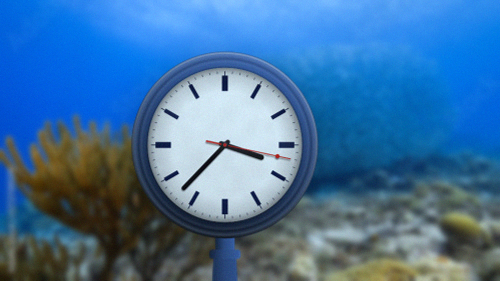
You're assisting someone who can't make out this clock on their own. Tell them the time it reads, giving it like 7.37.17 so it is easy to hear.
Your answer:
3.37.17
